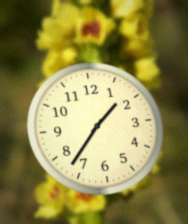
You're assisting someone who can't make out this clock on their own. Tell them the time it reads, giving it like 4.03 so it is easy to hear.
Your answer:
1.37
